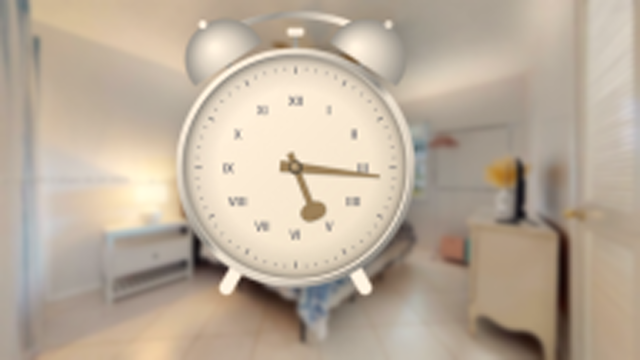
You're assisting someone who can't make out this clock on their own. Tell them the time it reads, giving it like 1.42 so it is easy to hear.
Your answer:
5.16
